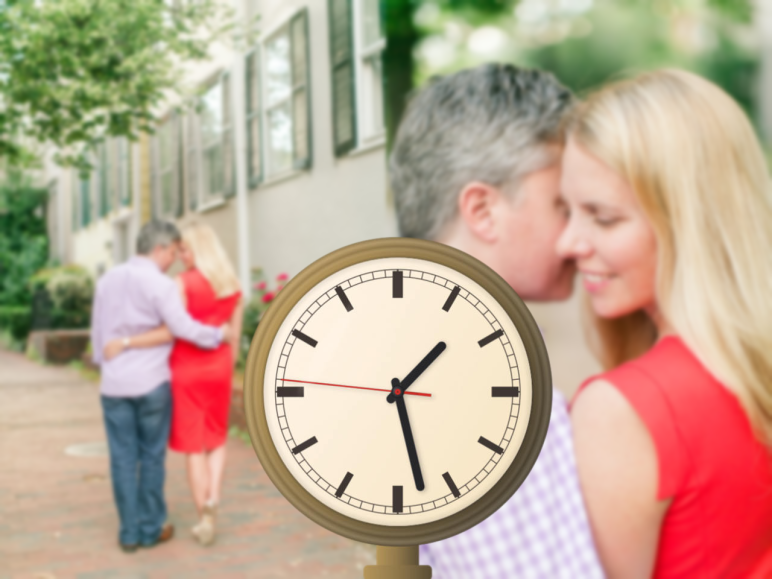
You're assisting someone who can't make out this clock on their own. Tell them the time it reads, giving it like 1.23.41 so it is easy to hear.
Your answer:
1.27.46
